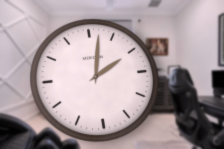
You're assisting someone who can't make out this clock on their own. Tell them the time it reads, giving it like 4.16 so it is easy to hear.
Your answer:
2.02
